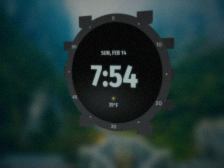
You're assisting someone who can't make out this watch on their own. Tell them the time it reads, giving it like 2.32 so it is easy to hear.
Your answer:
7.54
